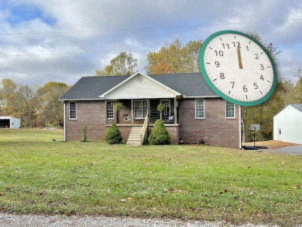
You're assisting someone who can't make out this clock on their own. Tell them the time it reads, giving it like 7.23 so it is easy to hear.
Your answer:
12.01
